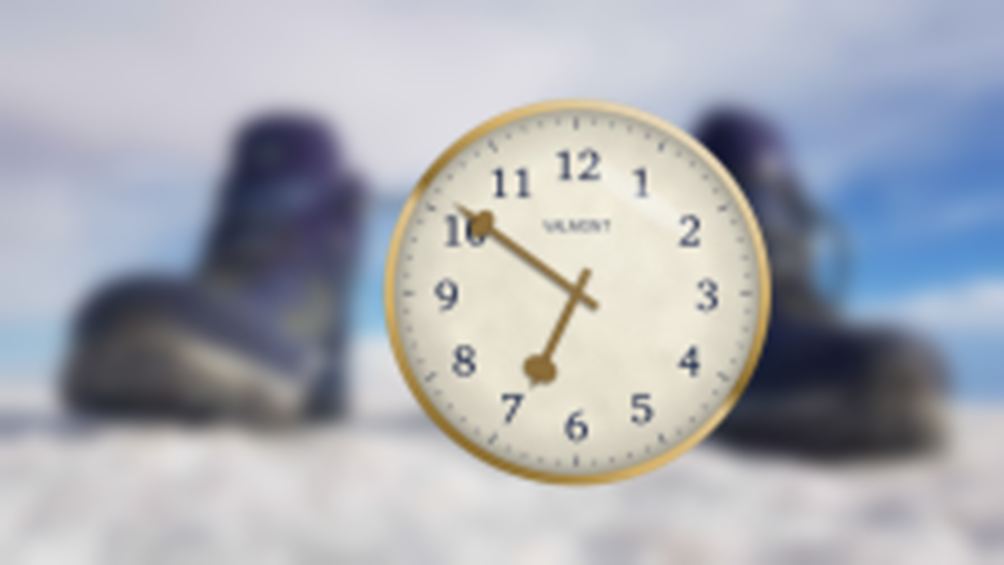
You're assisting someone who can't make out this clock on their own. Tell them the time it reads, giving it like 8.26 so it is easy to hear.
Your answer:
6.51
